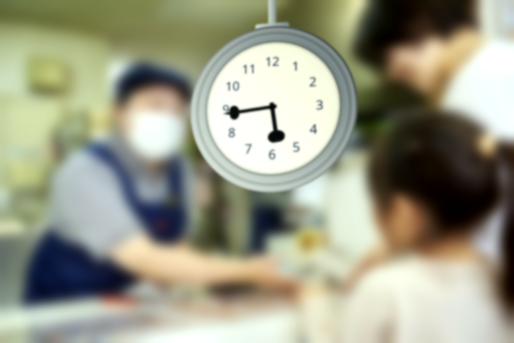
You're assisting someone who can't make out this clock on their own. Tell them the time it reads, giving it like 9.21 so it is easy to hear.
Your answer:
5.44
